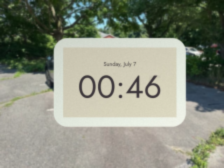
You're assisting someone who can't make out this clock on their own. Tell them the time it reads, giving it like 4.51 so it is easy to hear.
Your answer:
0.46
